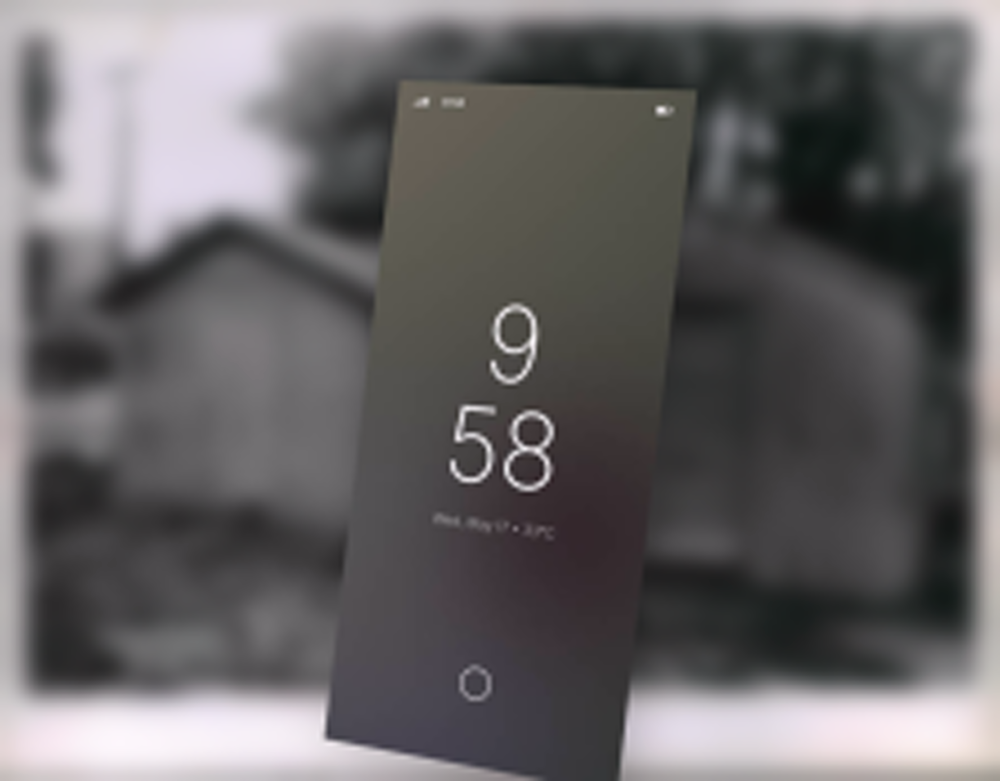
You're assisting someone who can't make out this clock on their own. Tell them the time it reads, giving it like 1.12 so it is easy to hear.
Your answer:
9.58
